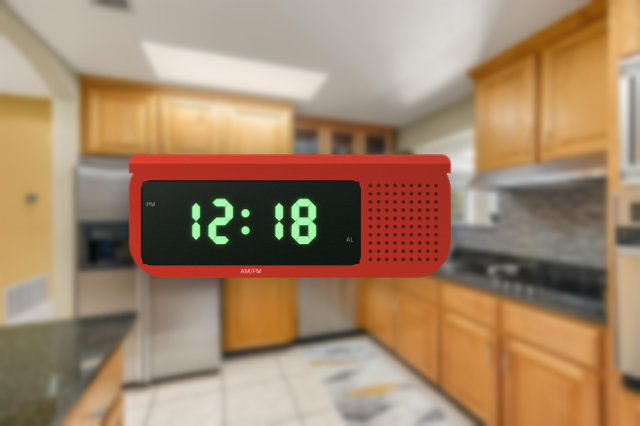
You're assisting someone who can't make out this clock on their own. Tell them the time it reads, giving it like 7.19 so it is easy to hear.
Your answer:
12.18
